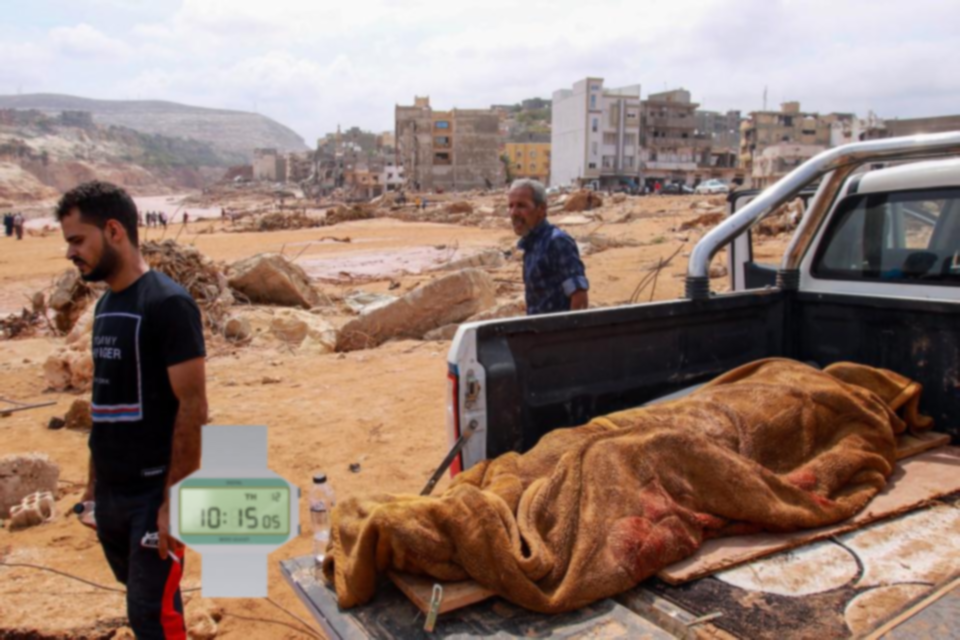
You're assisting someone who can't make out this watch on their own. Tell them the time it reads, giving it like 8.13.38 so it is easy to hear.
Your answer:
10.15.05
